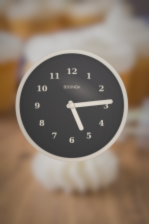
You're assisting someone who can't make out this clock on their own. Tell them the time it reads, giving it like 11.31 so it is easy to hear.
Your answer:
5.14
